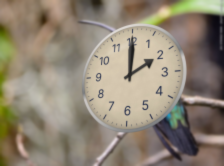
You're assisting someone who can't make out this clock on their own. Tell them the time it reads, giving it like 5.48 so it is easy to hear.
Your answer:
2.00
